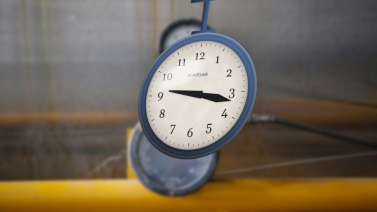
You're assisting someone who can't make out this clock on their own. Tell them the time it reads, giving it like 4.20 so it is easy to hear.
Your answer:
9.17
